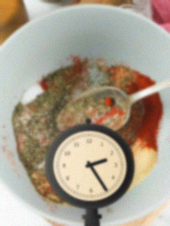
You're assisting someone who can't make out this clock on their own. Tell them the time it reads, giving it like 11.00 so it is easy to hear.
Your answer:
2.25
